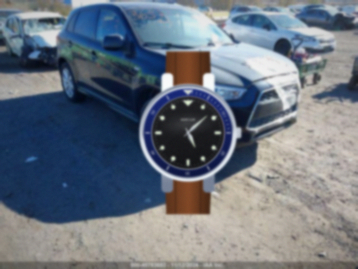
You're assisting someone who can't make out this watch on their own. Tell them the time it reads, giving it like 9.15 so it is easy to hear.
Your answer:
5.08
